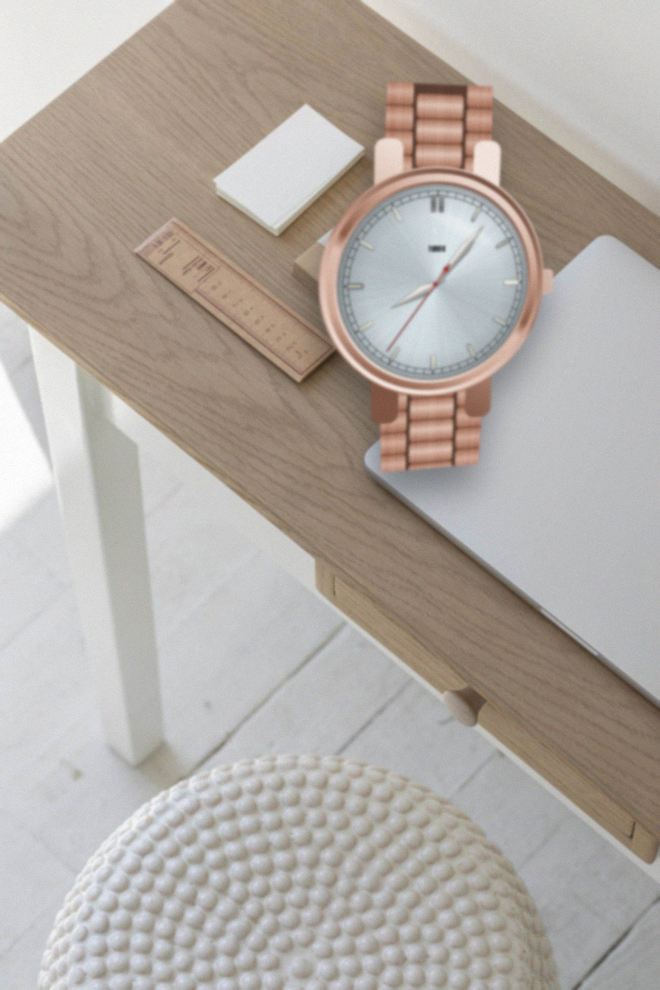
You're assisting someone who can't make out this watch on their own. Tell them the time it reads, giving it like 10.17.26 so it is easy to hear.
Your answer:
8.06.36
